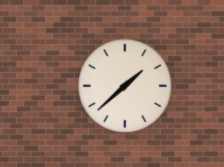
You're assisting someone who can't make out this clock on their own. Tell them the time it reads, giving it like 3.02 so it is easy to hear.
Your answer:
1.38
